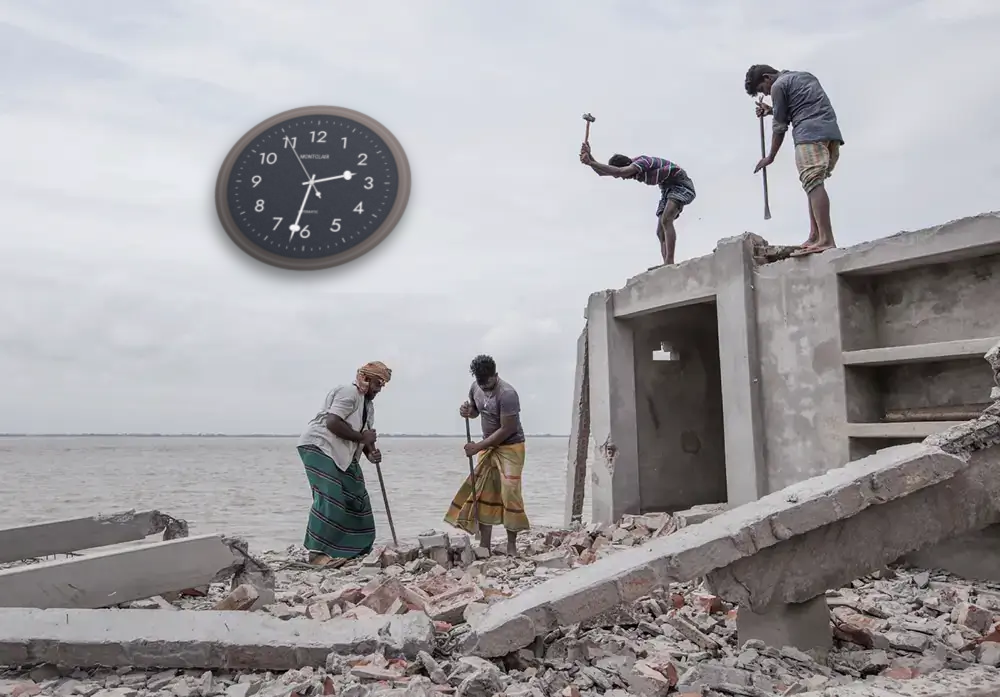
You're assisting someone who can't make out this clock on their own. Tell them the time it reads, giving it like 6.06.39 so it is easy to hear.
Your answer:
2.31.55
